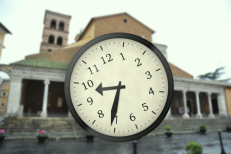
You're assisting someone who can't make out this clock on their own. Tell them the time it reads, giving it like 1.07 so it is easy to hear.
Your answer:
9.36
